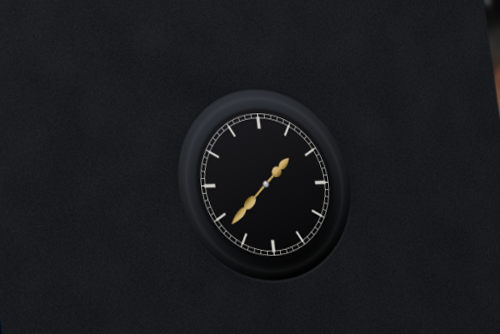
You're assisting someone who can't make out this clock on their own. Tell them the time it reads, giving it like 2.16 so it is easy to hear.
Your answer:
1.38
